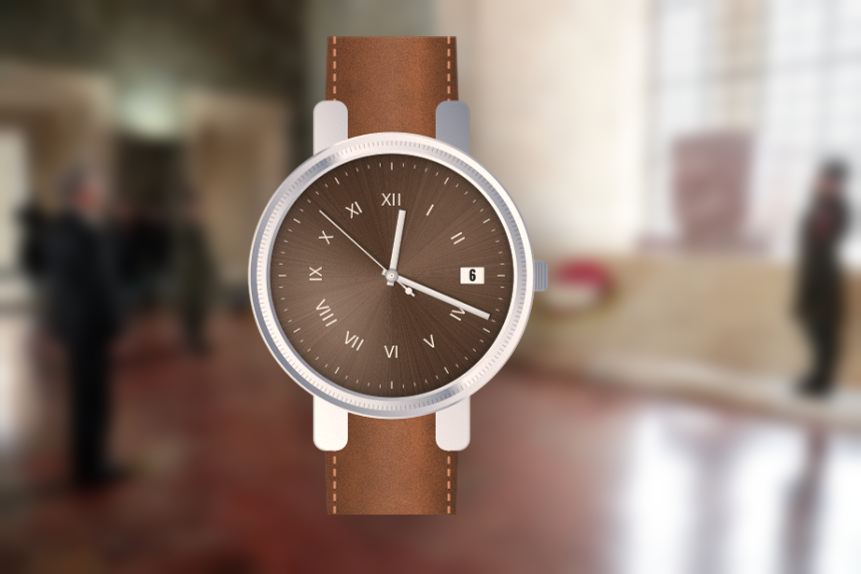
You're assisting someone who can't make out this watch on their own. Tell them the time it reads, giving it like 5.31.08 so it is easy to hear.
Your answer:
12.18.52
